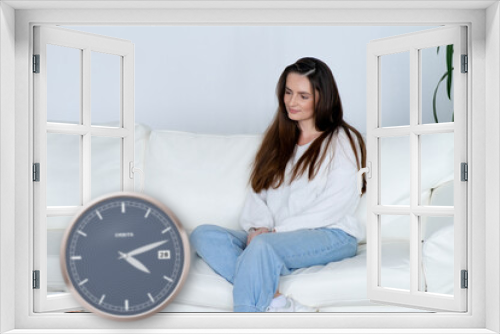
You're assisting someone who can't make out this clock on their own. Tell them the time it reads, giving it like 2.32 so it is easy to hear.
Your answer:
4.12
